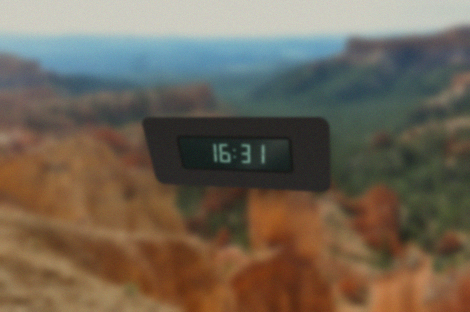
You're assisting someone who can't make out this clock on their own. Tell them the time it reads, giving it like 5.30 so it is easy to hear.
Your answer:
16.31
